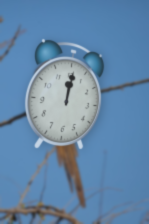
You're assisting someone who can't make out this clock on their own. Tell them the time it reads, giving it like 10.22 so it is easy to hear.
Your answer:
12.01
